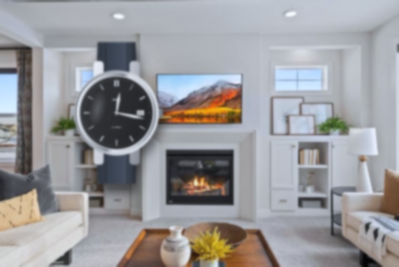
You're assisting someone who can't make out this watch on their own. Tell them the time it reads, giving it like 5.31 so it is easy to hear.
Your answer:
12.17
